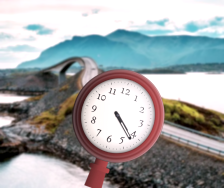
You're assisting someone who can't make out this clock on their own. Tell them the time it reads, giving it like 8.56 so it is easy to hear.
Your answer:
4.22
